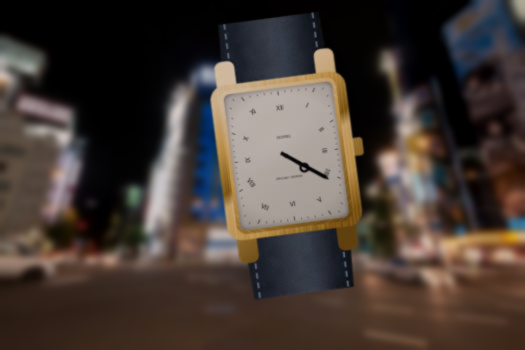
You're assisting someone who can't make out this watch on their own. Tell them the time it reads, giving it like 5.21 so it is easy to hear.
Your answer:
4.21
